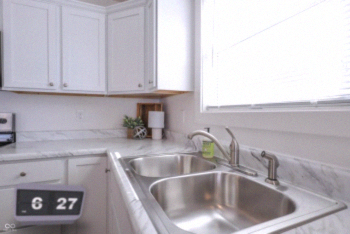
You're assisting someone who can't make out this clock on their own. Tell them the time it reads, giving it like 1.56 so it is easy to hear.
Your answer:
6.27
